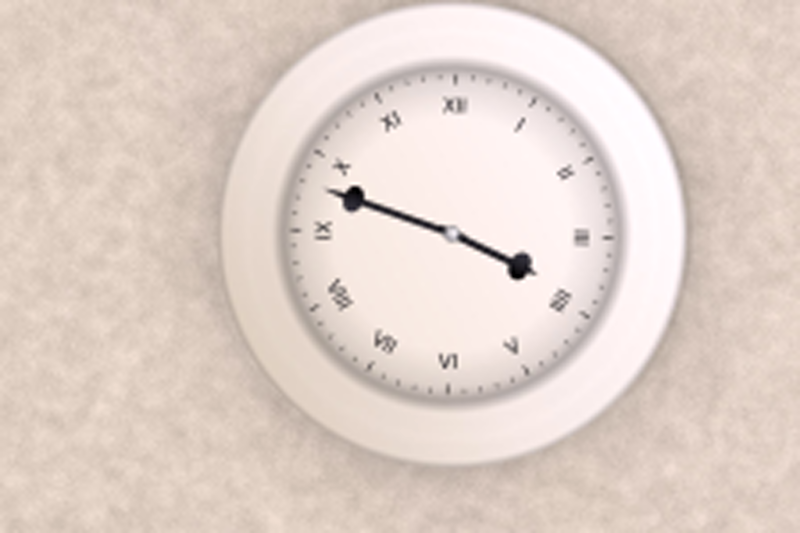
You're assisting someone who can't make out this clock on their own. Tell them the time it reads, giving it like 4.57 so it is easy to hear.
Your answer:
3.48
